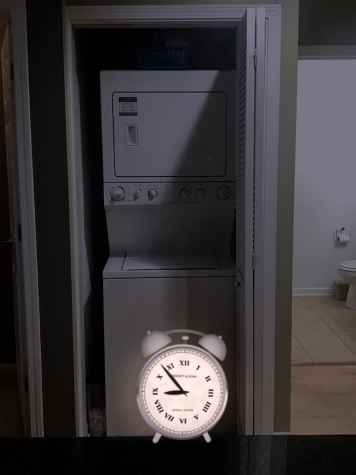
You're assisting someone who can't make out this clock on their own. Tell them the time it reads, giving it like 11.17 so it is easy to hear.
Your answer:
8.53
